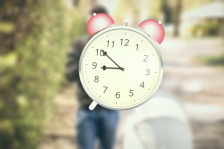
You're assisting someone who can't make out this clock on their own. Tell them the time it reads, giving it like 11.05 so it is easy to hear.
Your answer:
8.51
